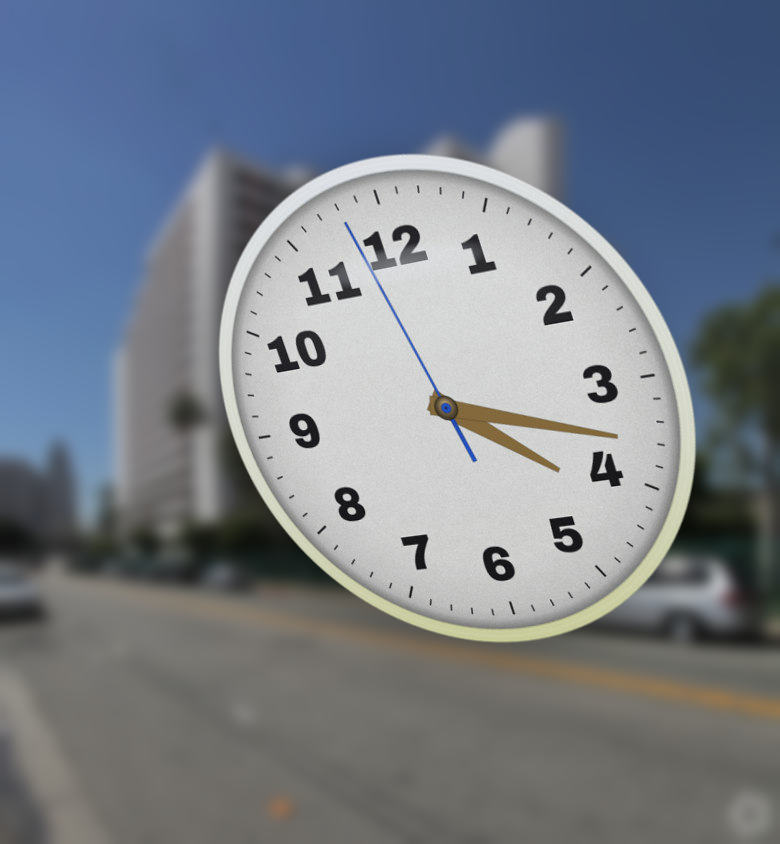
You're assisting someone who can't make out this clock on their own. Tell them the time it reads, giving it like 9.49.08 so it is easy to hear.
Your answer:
4.17.58
